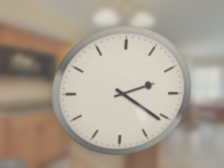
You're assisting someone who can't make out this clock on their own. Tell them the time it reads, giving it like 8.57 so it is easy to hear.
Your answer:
2.21
